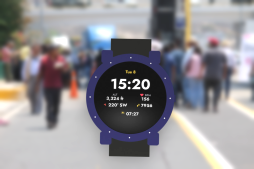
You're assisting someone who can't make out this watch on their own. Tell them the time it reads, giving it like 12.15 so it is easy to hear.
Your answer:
15.20
